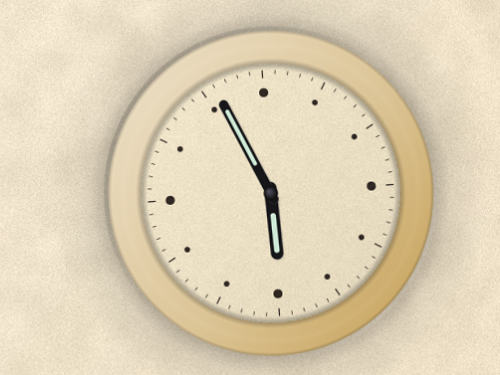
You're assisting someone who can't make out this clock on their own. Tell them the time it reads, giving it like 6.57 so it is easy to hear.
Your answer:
5.56
